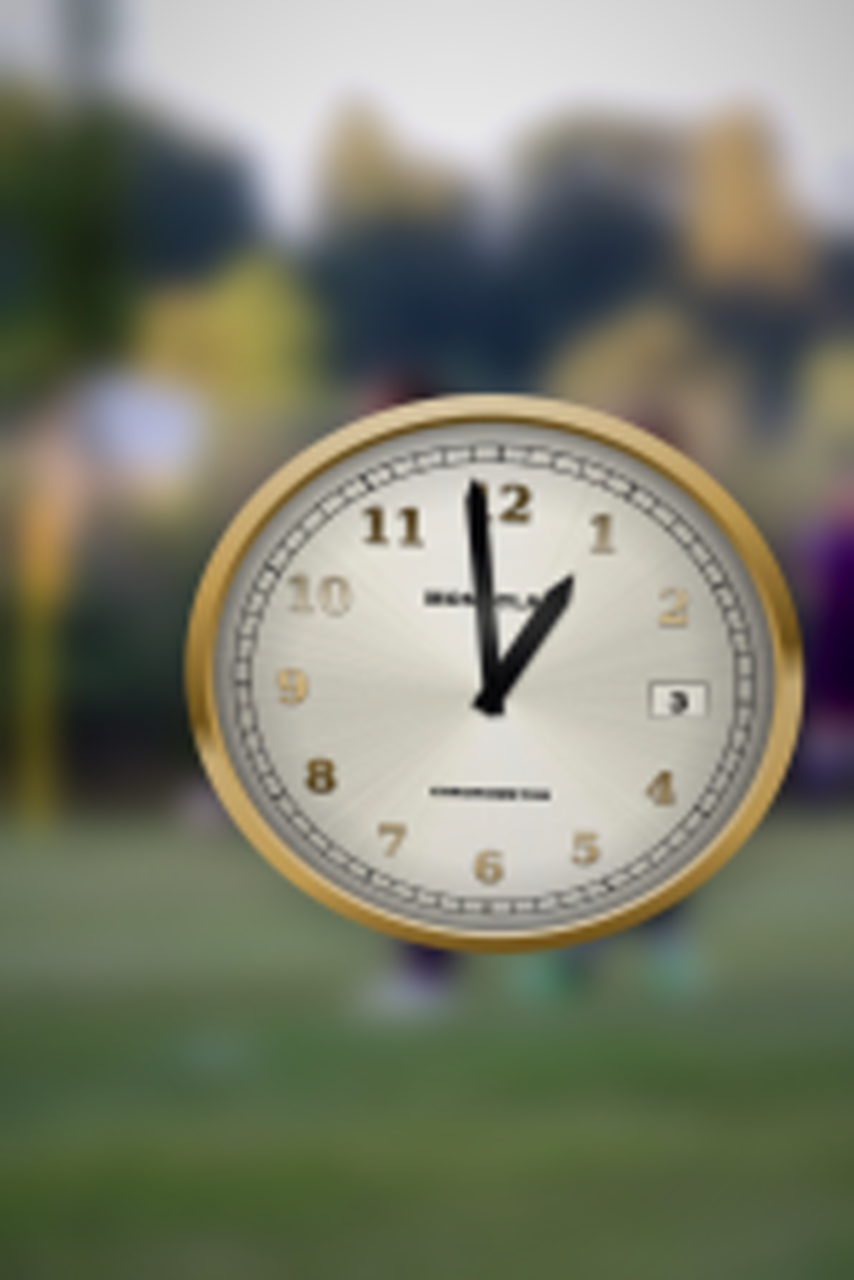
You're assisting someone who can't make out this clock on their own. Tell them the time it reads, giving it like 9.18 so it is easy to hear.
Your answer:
12.59
